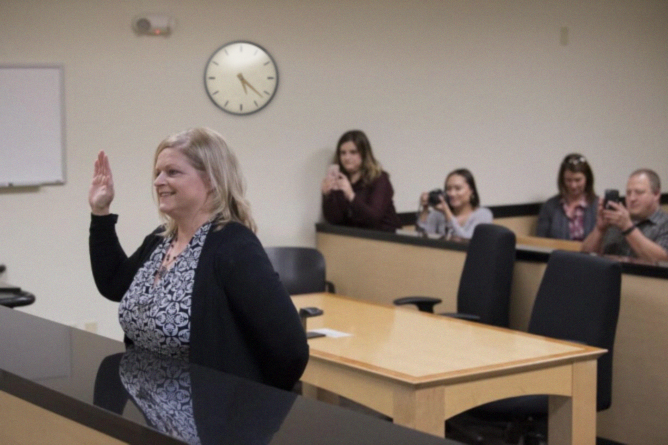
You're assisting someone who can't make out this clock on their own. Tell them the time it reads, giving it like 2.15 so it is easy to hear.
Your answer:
5.22
